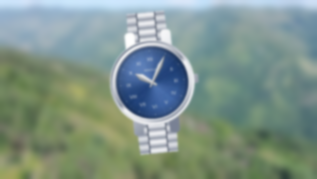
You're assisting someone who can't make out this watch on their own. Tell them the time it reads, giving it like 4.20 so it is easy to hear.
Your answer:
10.05
